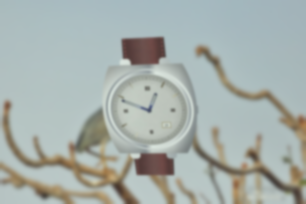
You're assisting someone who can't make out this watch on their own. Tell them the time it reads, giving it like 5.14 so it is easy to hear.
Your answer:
12.49
